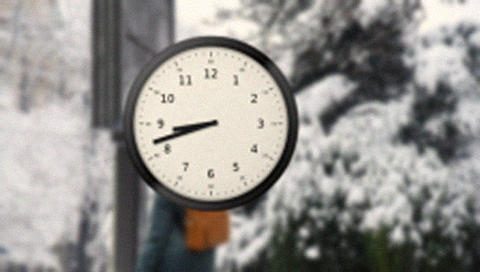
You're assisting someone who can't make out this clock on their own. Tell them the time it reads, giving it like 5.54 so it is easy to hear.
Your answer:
8.42
